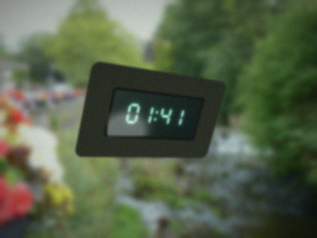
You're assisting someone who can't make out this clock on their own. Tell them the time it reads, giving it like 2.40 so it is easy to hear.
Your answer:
1.41
